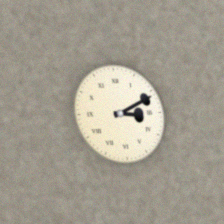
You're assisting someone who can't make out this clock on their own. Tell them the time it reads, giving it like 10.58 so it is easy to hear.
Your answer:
3.11
